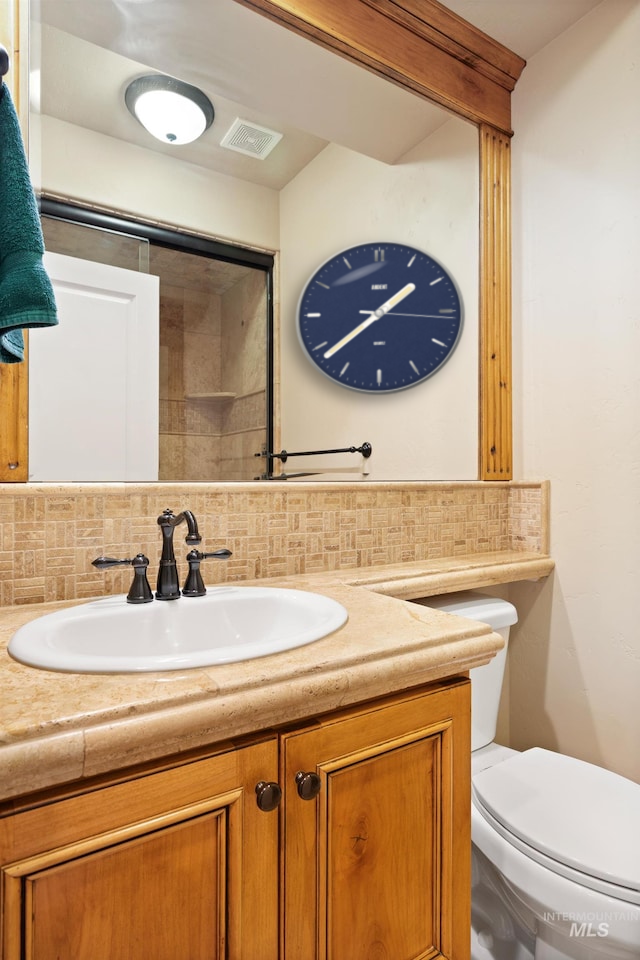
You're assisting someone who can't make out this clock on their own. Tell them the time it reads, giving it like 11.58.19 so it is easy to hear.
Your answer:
1.38.16
